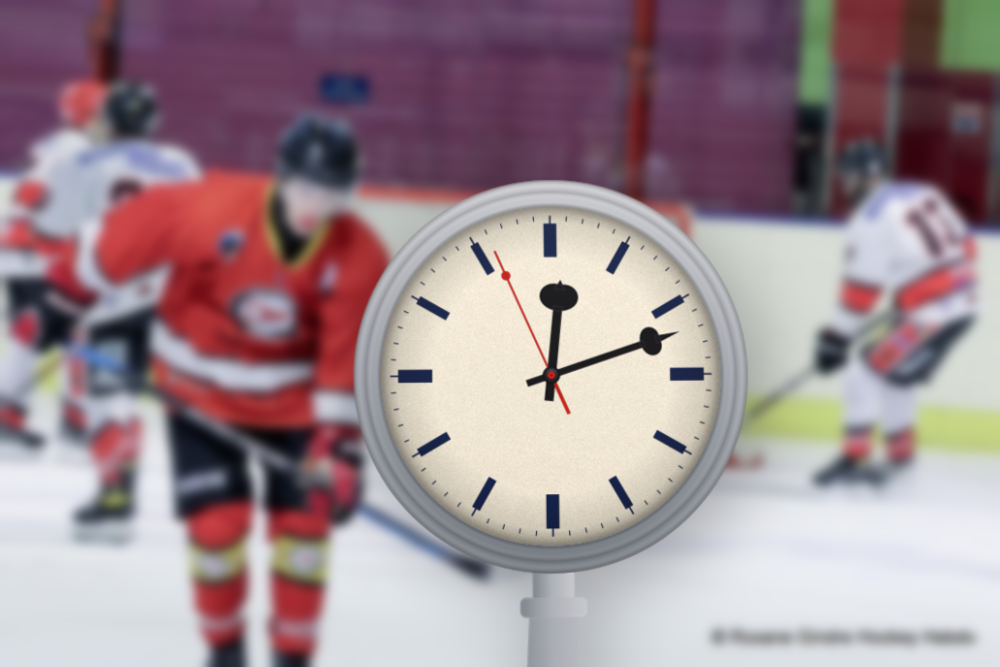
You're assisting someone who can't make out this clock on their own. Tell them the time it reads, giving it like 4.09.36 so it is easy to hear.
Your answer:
12.11.56
